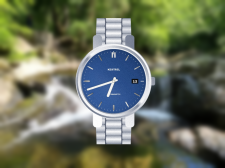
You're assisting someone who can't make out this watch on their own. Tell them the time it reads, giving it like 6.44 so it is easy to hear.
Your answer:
6.42
